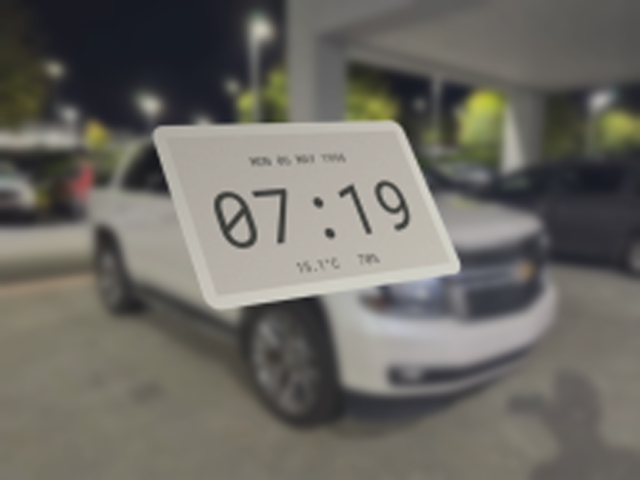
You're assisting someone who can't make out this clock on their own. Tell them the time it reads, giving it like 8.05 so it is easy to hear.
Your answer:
7.19
